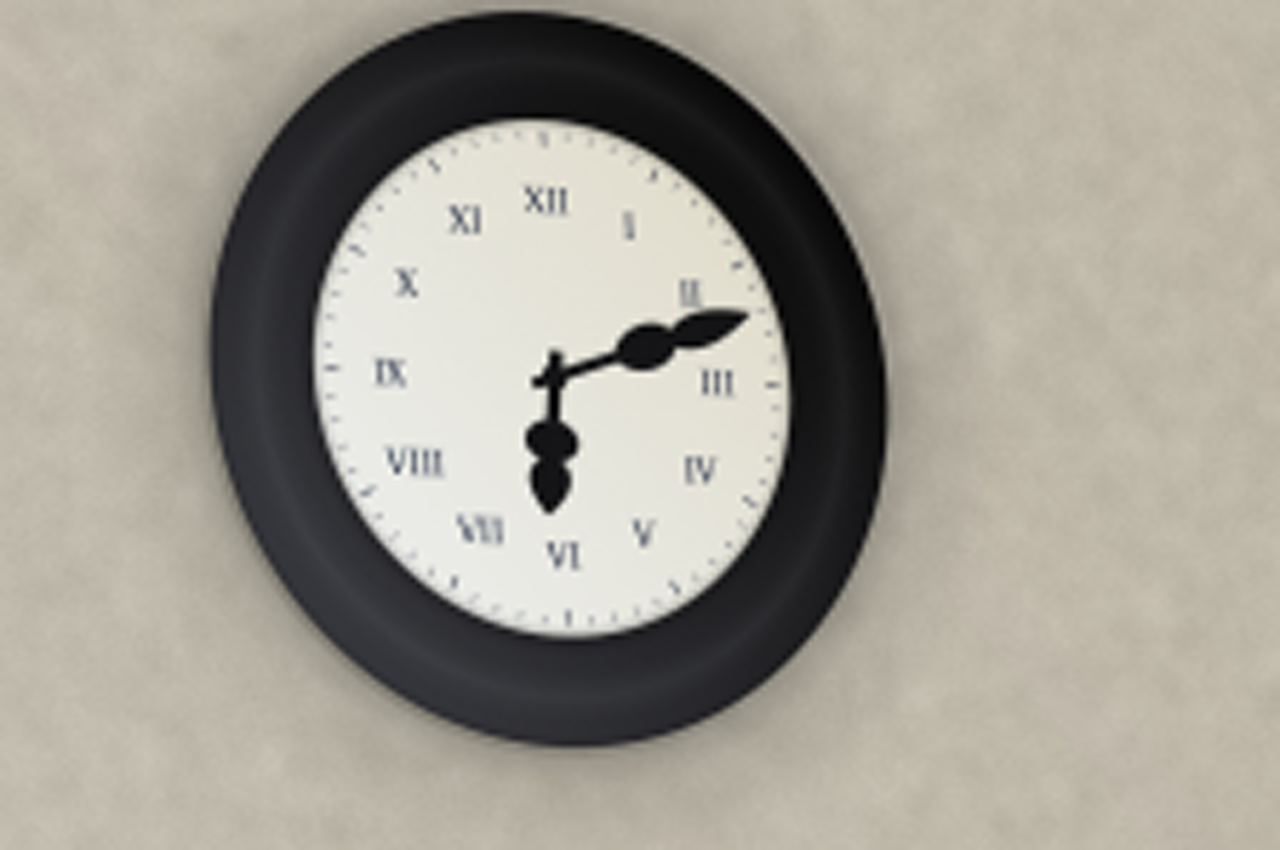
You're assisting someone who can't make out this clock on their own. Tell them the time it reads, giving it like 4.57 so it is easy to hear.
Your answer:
6.12
